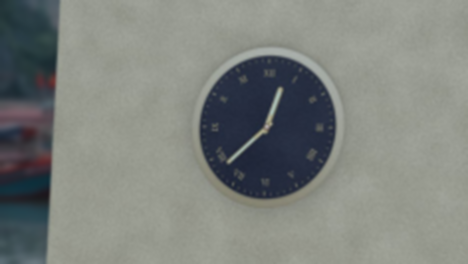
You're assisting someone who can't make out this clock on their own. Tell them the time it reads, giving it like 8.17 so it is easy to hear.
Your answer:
12.38
